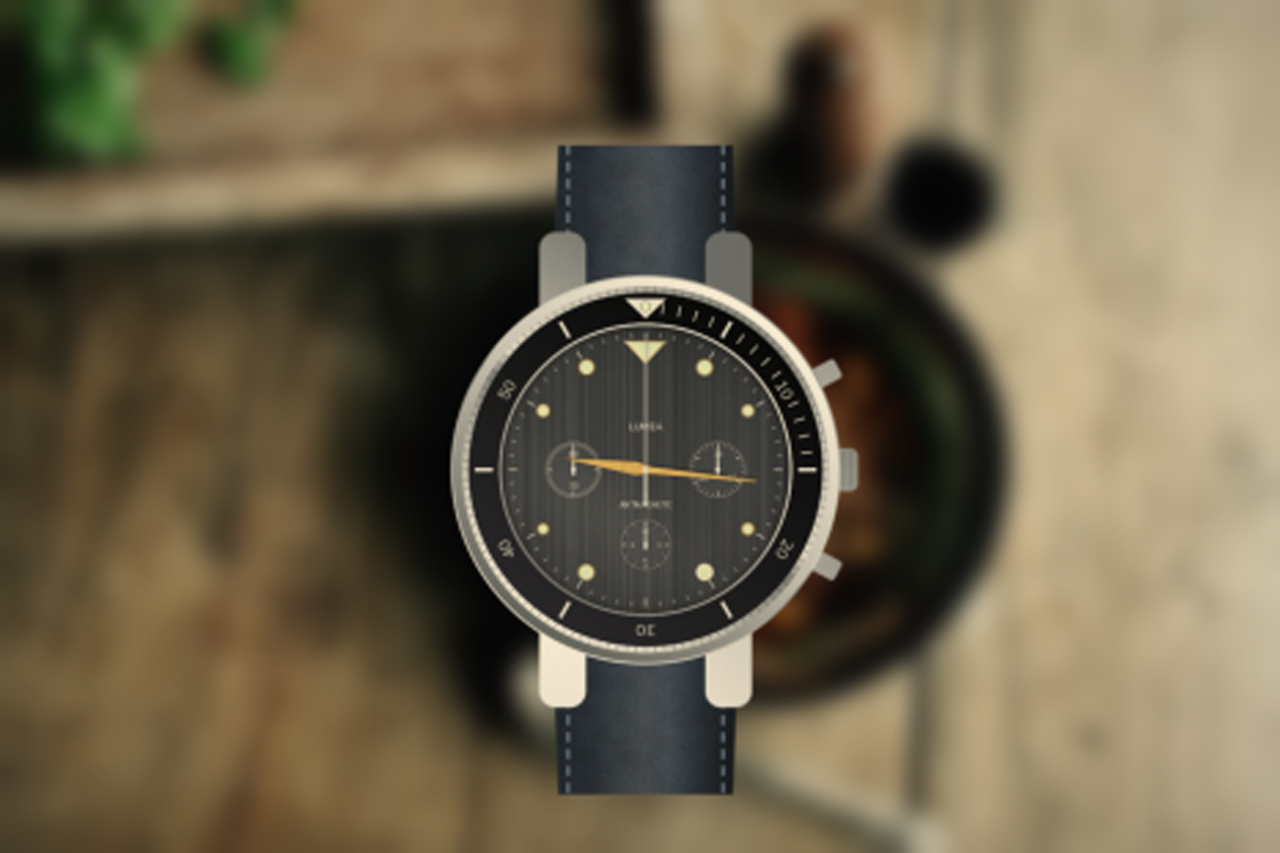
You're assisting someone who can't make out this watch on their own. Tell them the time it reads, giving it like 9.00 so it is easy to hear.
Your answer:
9.16
